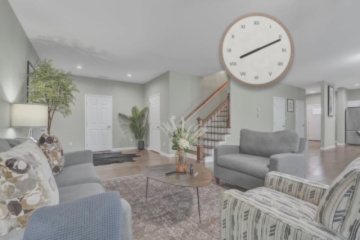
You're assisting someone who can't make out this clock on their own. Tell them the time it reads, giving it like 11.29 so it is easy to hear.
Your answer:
8.11
